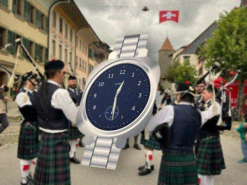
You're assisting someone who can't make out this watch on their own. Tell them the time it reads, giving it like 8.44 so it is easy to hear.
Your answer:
12.29
